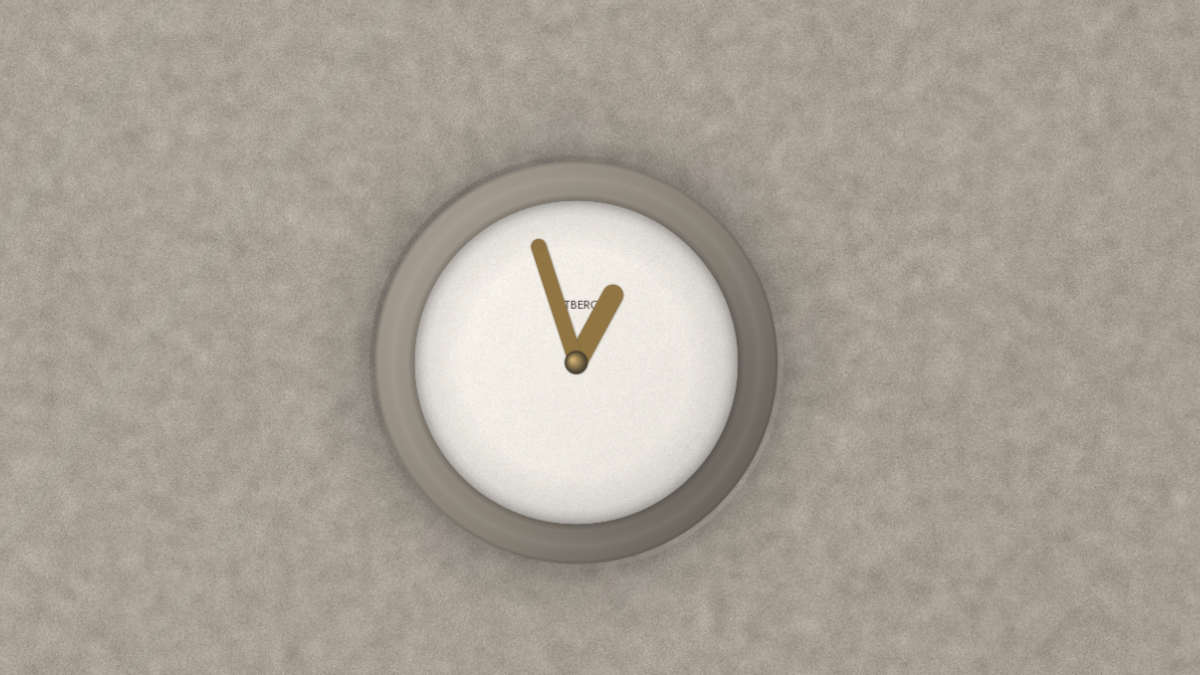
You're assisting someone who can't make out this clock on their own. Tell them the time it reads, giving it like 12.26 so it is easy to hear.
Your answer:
12.57
